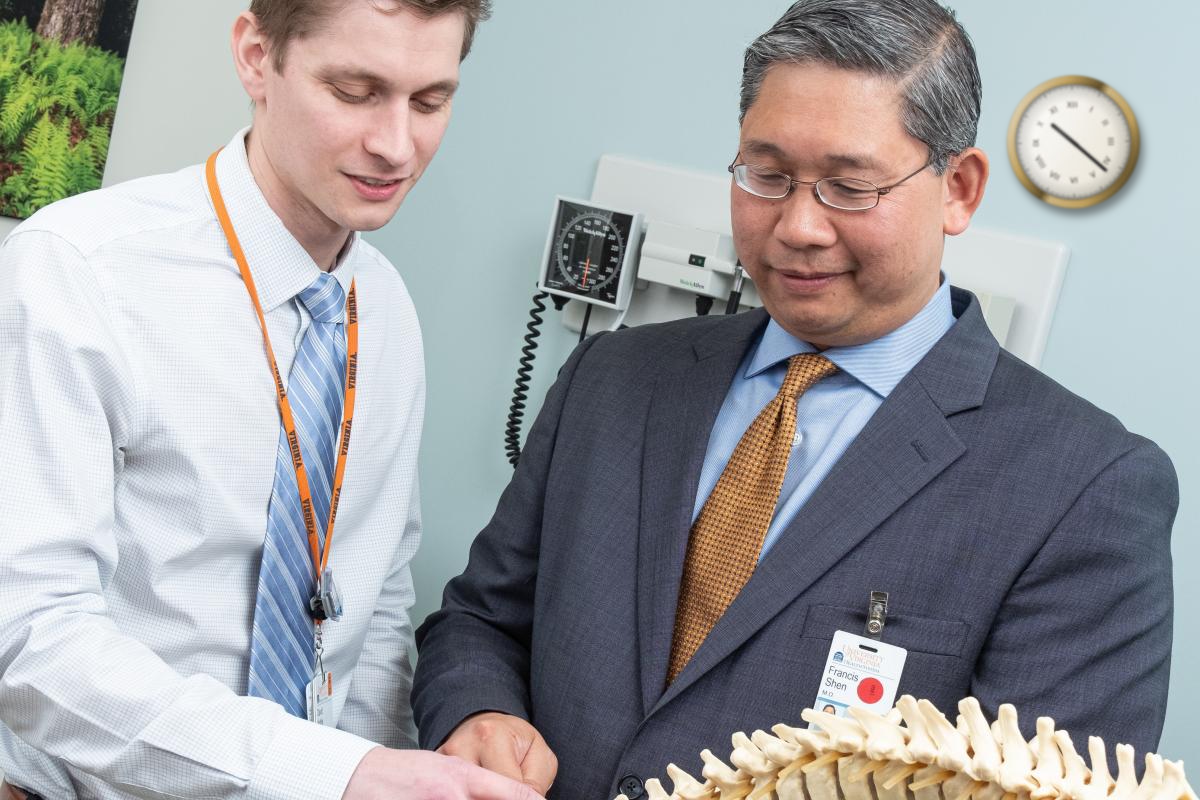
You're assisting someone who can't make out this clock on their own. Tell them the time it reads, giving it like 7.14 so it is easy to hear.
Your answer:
10.22
